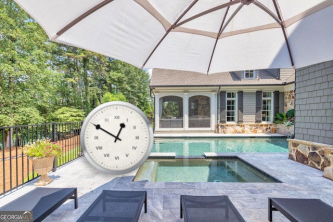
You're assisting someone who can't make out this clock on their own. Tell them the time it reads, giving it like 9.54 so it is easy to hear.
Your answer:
12.50
